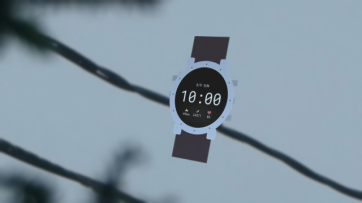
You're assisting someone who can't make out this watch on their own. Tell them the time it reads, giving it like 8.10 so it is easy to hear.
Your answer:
10.00
